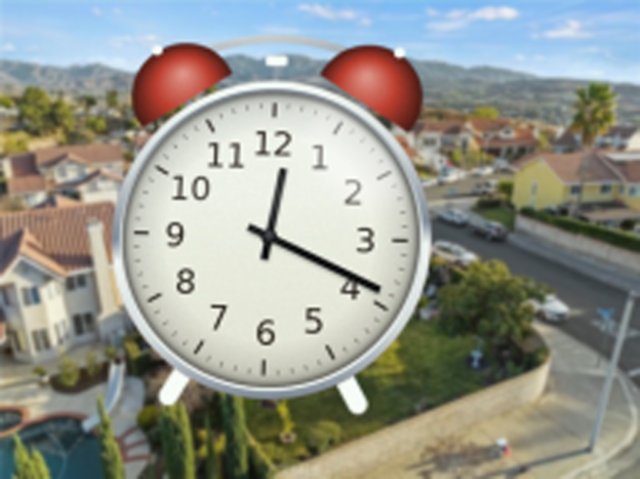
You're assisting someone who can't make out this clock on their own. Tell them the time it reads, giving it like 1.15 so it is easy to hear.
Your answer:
12.19
